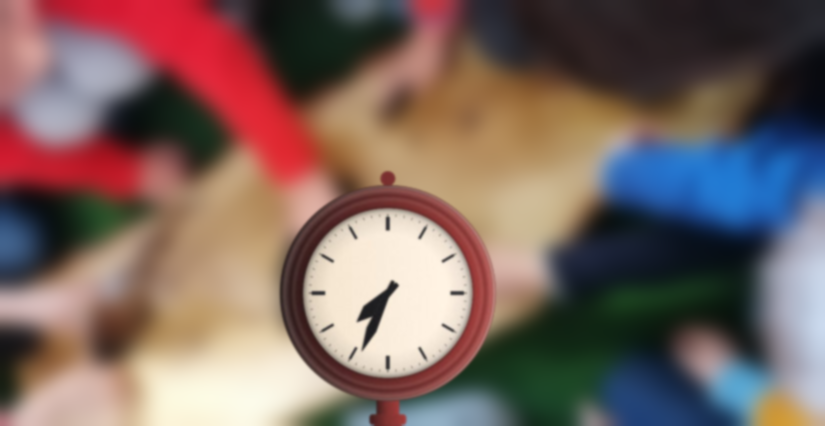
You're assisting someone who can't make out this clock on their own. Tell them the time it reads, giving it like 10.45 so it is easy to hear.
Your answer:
7.34
